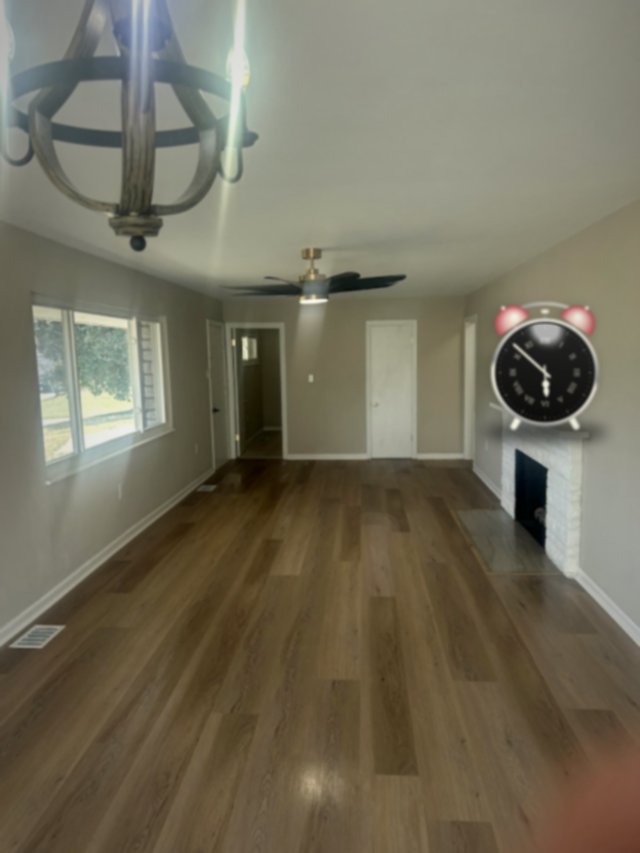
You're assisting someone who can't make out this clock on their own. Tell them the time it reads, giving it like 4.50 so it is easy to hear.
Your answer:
5.52
